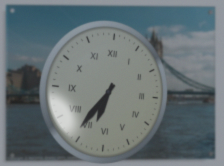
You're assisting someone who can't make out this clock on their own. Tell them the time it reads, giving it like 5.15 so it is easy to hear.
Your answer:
6.36
